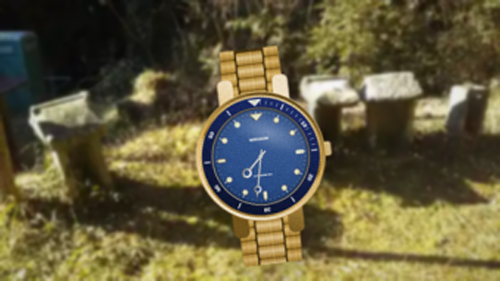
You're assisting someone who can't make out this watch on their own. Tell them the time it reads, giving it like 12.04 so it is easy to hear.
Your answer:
7.32
